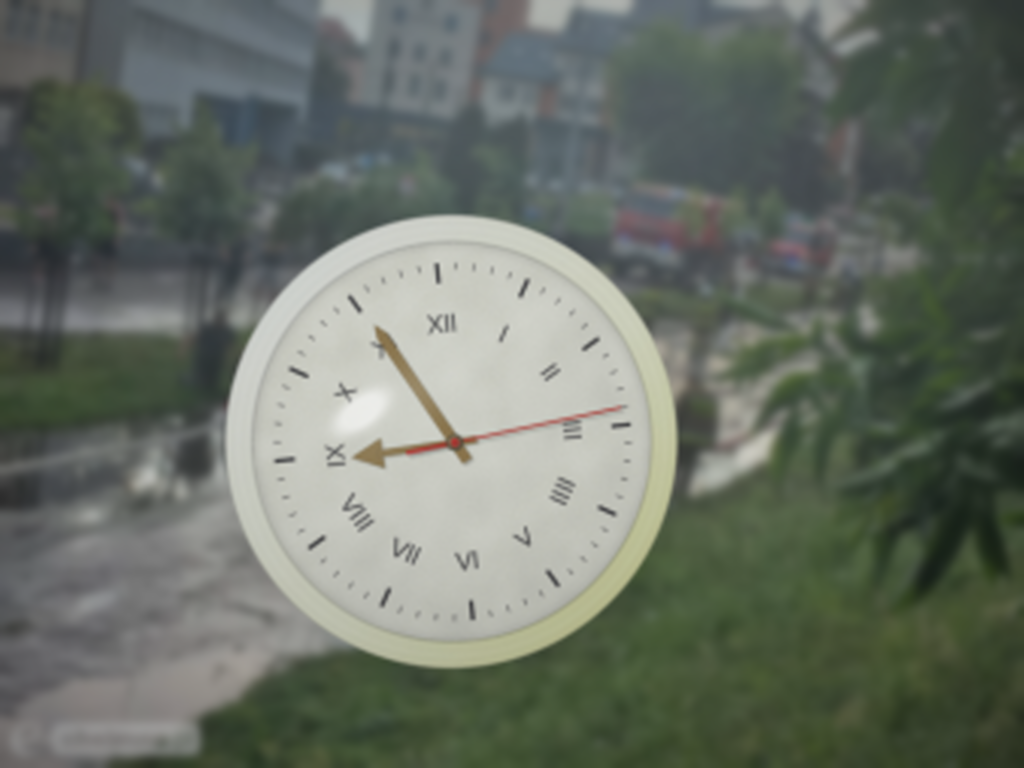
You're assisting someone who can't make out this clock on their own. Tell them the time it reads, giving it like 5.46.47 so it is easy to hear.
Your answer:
8.55.14
